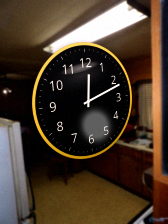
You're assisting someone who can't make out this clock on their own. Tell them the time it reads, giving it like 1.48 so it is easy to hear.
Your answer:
12.12
